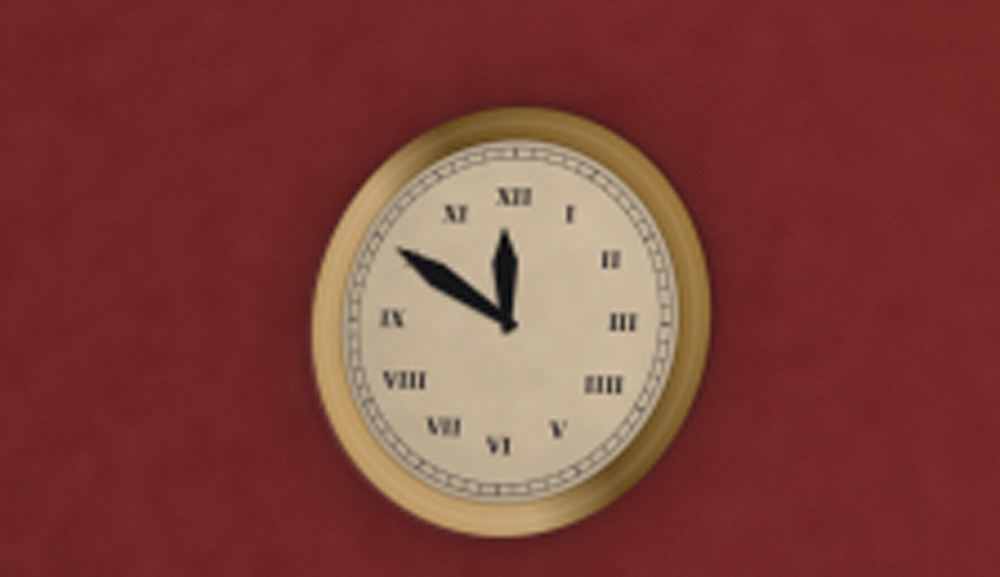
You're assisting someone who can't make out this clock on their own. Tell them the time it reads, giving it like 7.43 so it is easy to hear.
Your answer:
11.50
